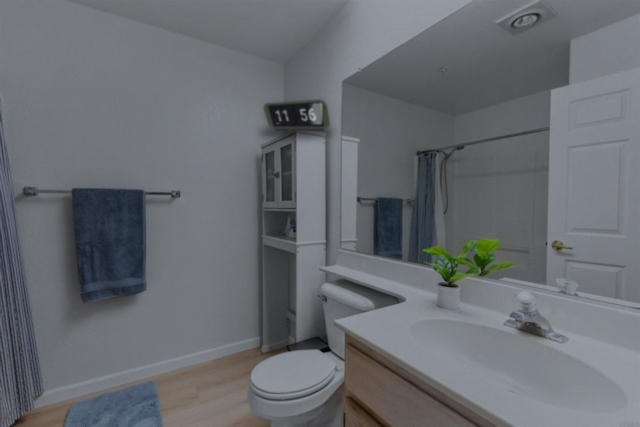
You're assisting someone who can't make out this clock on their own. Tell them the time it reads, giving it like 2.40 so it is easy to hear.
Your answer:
11.56
